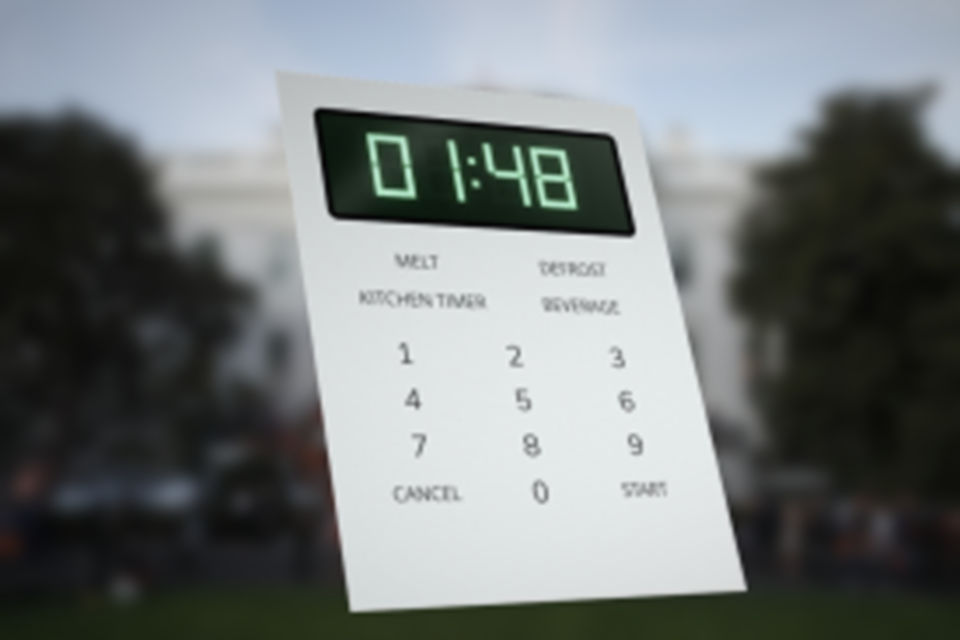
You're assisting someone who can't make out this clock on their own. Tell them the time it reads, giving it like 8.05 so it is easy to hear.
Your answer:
1.48
